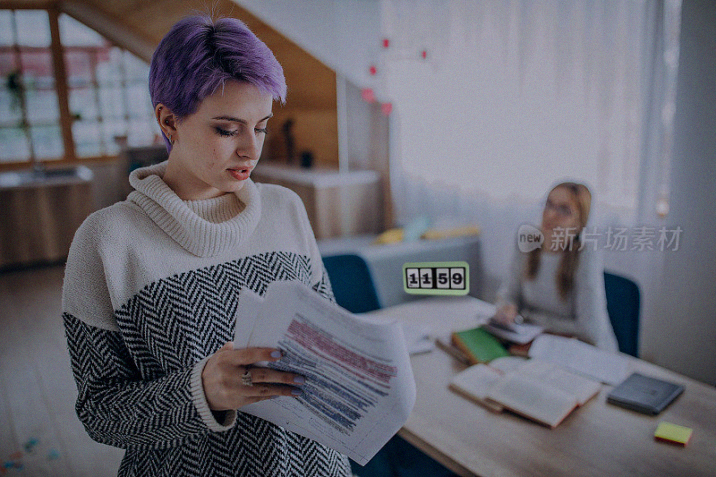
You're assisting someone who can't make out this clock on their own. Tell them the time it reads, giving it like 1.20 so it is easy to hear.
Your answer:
11.59
